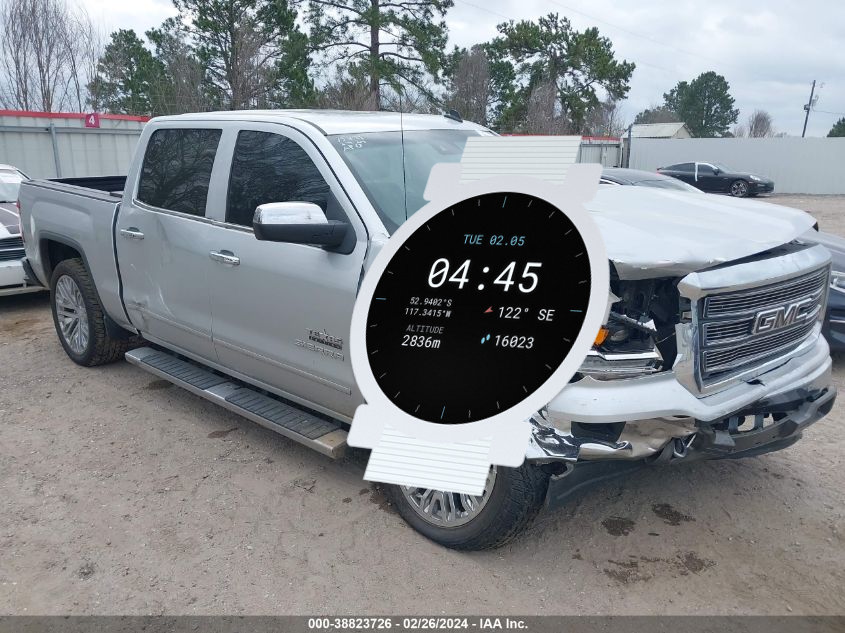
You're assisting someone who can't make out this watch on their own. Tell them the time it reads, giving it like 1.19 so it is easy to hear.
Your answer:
4.45
